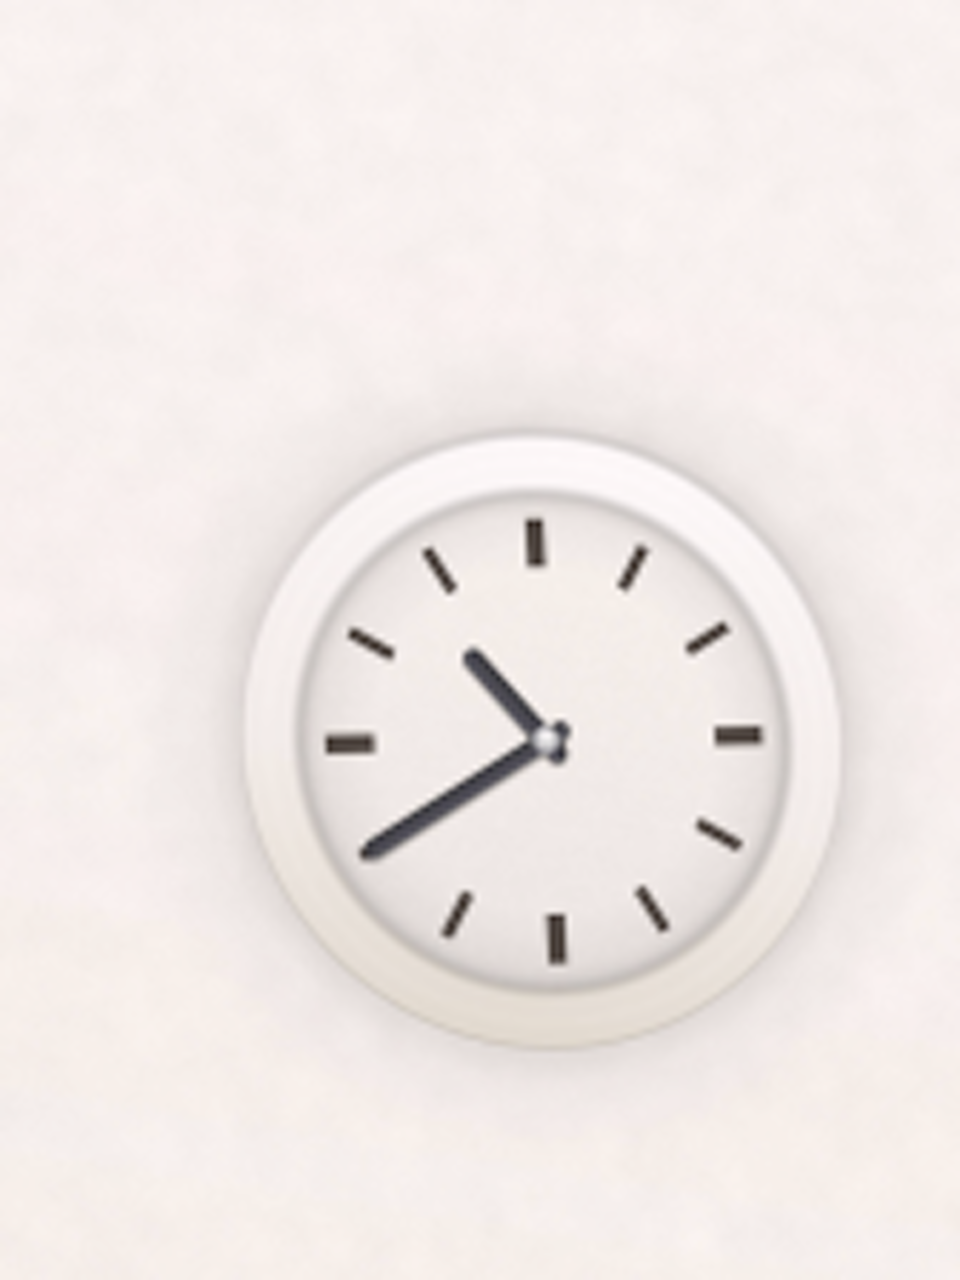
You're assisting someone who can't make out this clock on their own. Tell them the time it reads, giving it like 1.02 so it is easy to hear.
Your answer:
10.40
